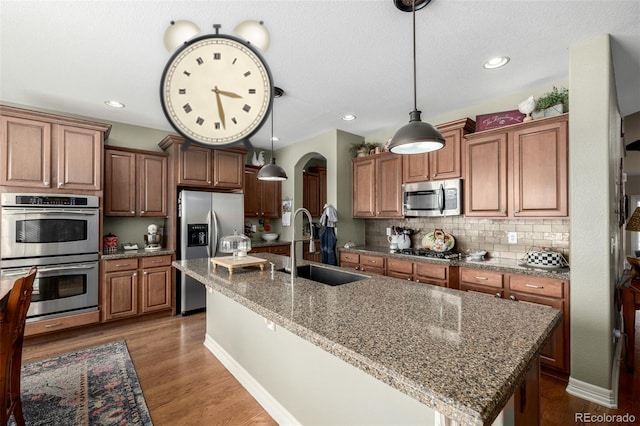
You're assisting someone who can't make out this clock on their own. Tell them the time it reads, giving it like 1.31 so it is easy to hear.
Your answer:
3.28
